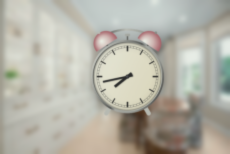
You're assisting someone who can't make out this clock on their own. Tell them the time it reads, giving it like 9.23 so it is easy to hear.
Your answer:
7.43
